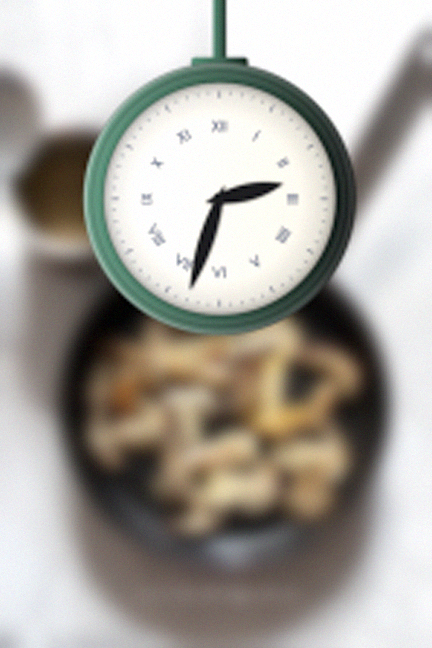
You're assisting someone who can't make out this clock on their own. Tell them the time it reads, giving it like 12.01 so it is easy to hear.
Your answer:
2.33
